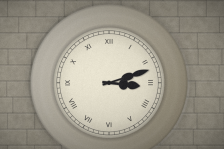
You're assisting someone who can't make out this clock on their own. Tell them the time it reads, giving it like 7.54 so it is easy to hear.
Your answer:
3.12
